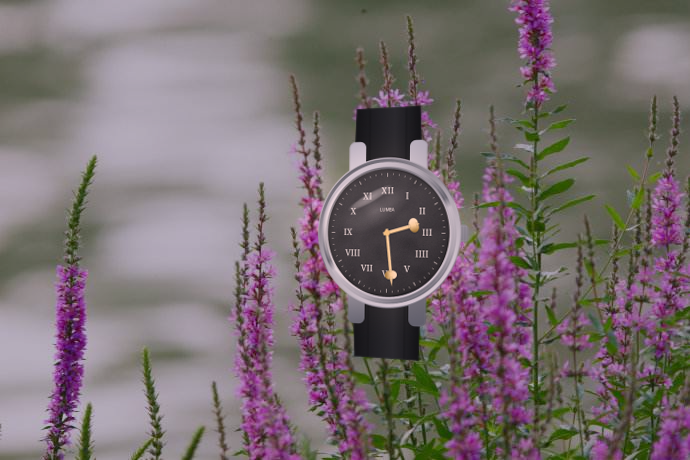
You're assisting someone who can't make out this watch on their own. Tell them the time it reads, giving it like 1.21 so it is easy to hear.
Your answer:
2.29
